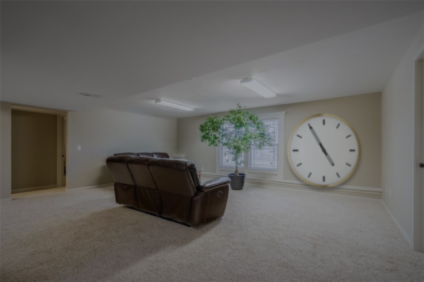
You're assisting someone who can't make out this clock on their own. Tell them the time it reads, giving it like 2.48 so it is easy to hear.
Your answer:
4.55
